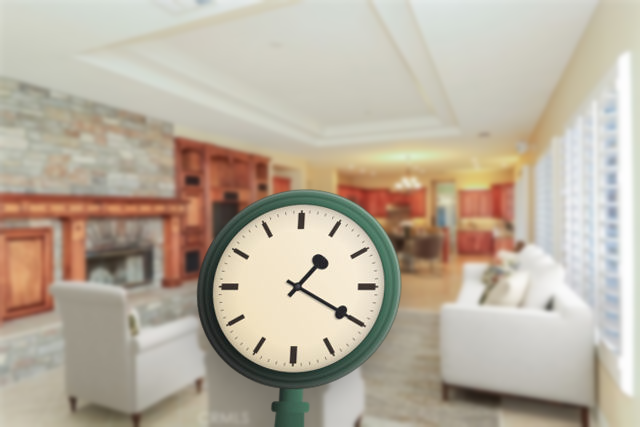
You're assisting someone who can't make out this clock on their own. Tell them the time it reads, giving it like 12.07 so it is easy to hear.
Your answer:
1.20
